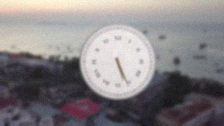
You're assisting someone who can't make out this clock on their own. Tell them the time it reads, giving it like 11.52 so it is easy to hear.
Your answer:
5.26
